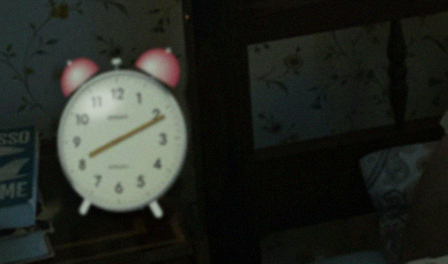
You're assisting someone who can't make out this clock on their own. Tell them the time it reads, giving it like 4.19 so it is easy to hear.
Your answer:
8.11
